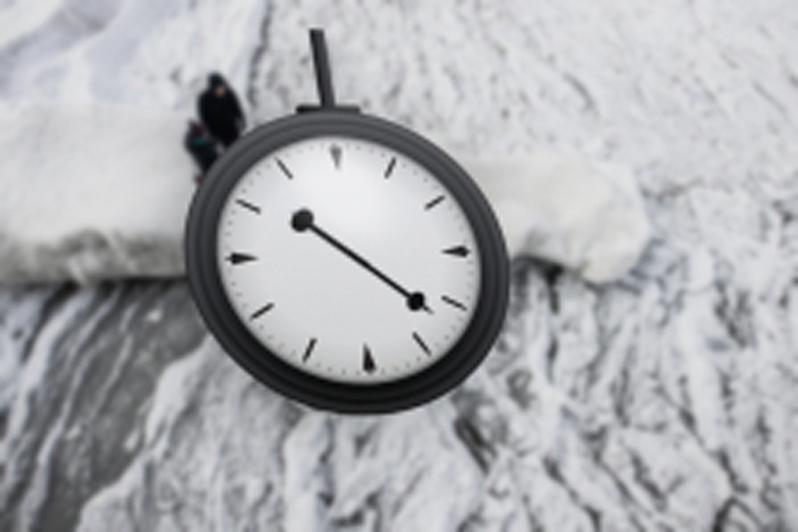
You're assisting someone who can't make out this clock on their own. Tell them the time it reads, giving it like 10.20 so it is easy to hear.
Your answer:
10.22
